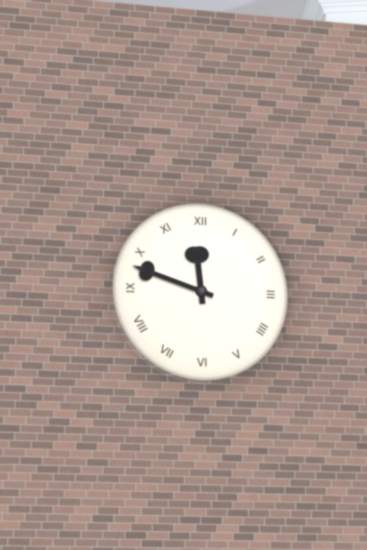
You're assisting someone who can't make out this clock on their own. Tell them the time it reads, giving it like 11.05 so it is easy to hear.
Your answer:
11.48
